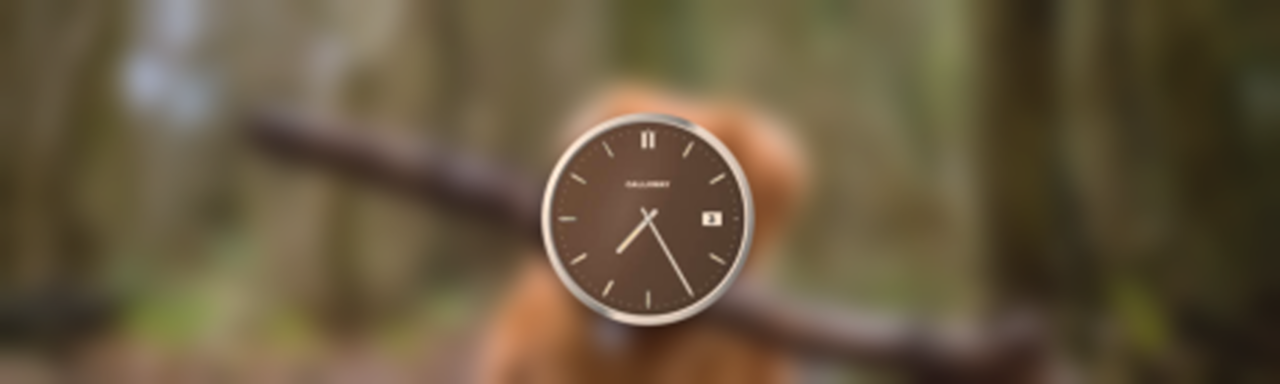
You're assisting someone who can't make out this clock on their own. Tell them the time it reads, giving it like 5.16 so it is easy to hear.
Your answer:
7.25
